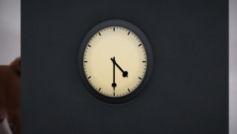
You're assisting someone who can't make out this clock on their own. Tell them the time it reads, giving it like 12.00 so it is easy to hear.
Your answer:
4.30
